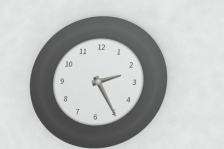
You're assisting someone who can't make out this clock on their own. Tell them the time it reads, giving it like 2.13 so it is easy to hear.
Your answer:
2.25
